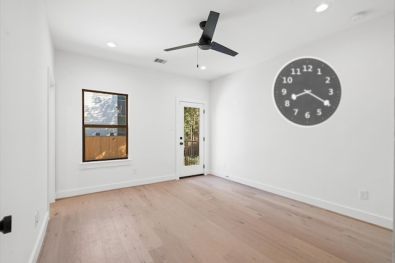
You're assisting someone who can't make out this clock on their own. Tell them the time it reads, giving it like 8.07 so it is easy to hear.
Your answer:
8.20
